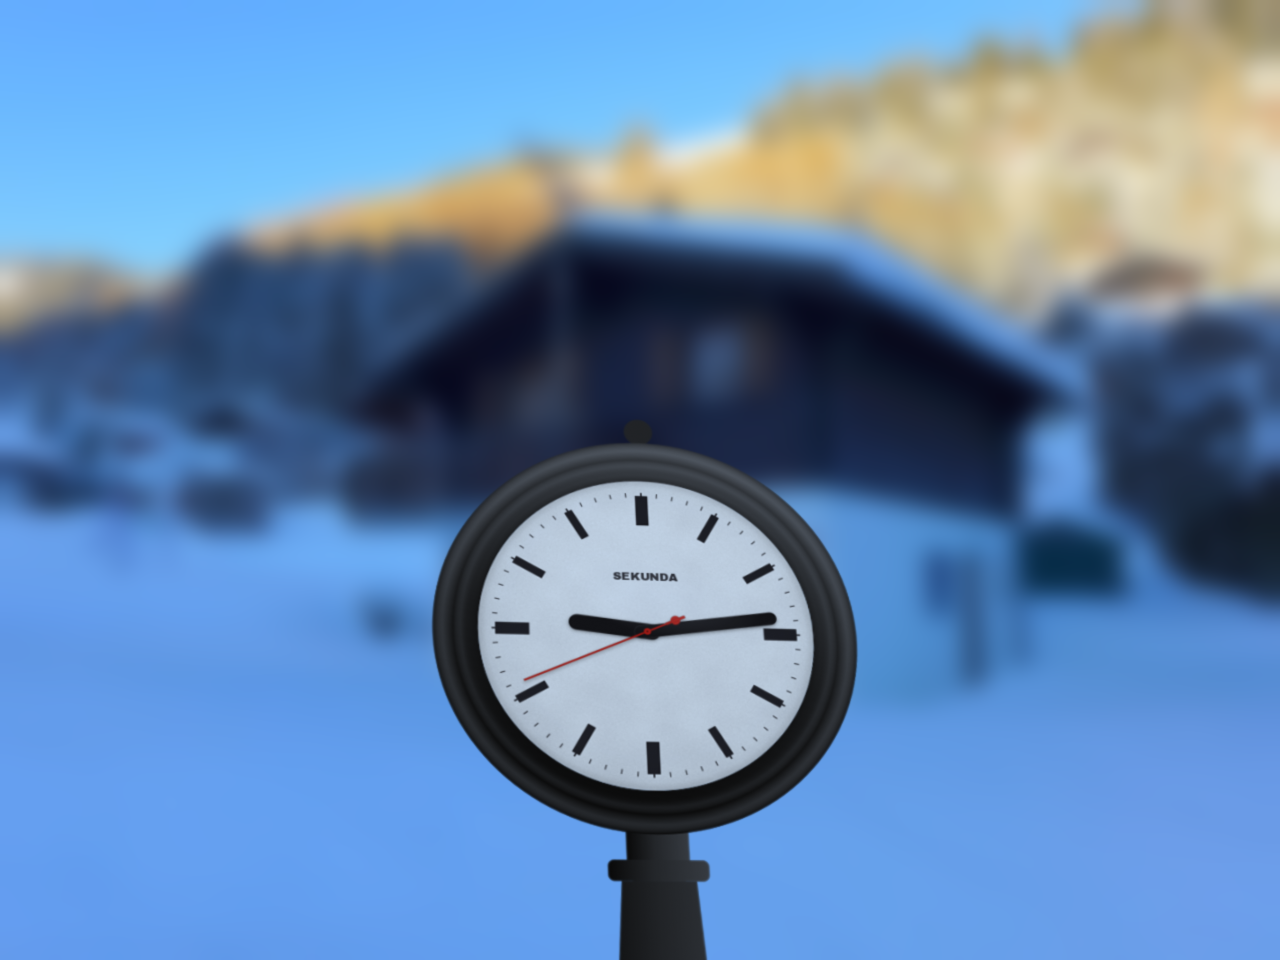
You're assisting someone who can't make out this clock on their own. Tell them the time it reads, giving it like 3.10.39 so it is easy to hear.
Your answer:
9.13.41
